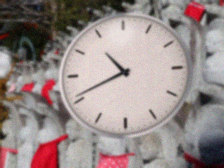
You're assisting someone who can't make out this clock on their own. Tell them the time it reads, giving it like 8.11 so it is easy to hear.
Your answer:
10.41
